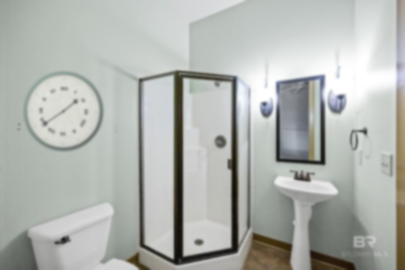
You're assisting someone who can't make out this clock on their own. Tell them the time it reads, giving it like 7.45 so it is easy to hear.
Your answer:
1.39
